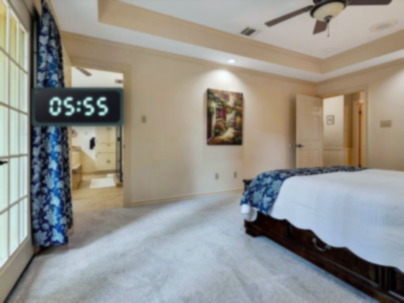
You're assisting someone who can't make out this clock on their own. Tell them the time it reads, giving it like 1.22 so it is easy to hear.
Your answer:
5.55
